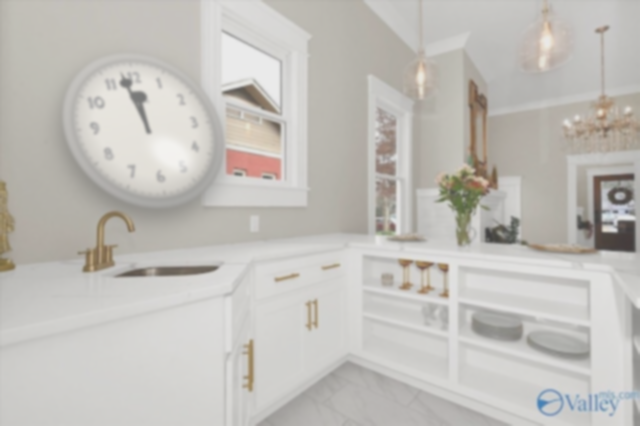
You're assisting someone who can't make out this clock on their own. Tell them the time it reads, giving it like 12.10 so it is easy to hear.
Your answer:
11.58
